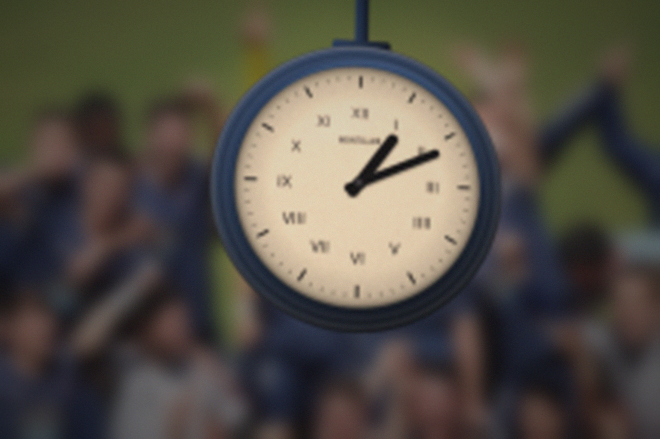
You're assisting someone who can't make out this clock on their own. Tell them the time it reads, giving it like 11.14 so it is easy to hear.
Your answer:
1.11
